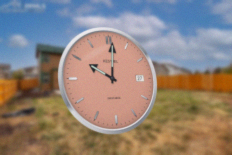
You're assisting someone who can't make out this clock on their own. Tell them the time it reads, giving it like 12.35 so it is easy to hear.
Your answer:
10.01
